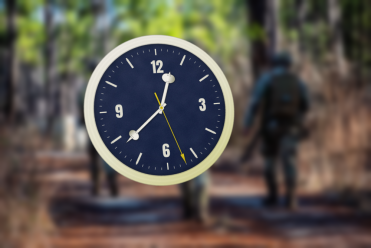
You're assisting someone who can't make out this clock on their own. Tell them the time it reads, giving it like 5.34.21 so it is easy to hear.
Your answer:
12.38.27
